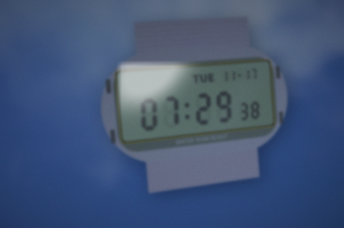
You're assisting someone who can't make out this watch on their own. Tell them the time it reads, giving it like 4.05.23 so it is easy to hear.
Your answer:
7.29.38
